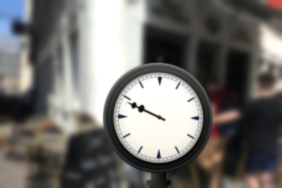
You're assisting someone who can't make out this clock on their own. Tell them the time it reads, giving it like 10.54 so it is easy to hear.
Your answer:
9.49
